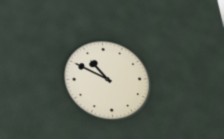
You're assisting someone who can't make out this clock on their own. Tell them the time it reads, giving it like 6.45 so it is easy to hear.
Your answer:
10.50
